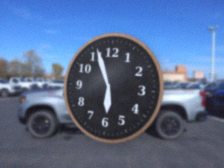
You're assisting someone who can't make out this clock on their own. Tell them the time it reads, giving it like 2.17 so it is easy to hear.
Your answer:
5.56
